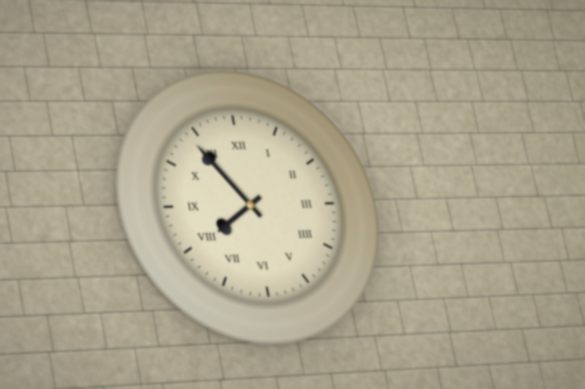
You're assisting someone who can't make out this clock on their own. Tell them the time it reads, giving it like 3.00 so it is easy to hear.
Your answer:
7.54
